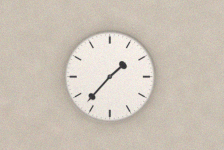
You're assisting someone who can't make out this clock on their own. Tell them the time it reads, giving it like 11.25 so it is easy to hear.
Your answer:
1.37
